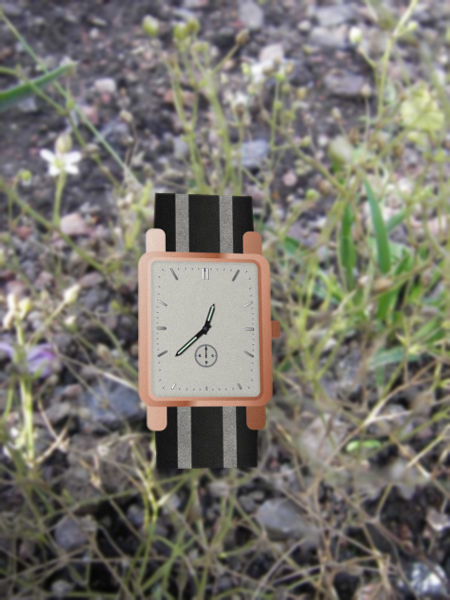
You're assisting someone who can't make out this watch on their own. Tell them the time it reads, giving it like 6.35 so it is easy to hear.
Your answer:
12.38
